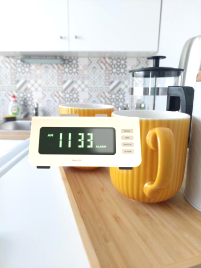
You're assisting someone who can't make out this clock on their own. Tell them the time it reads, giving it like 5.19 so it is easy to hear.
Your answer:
11.33
